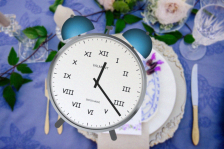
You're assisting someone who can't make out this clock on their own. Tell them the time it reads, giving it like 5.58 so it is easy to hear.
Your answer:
12.22
